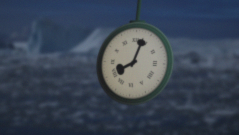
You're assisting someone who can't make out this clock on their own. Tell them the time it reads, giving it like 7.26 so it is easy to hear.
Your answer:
8.03
